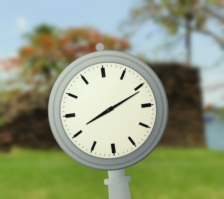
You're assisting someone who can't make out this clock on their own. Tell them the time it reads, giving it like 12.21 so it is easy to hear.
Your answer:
8.11
